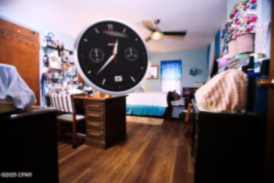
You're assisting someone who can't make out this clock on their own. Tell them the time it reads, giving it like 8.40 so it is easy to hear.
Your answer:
12.38
